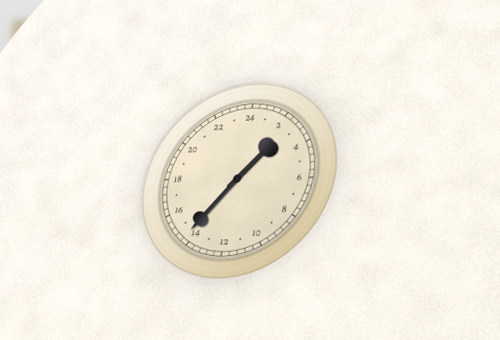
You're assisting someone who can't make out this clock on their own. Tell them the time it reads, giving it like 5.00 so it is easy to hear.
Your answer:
2.36
